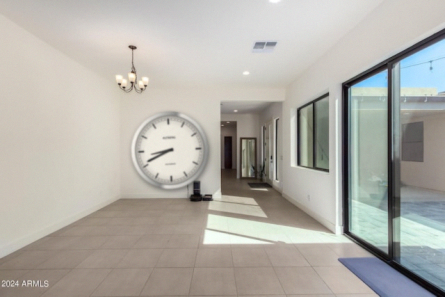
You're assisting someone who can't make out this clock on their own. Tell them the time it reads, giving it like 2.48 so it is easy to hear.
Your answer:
8.41
